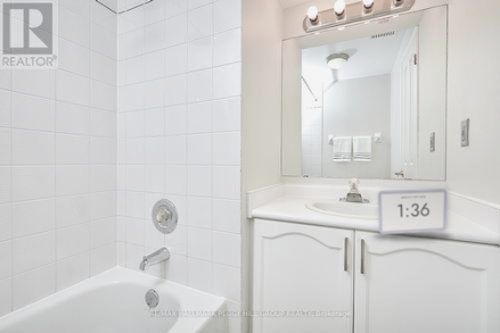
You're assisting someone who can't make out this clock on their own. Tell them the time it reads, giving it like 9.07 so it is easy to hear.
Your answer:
1.36
